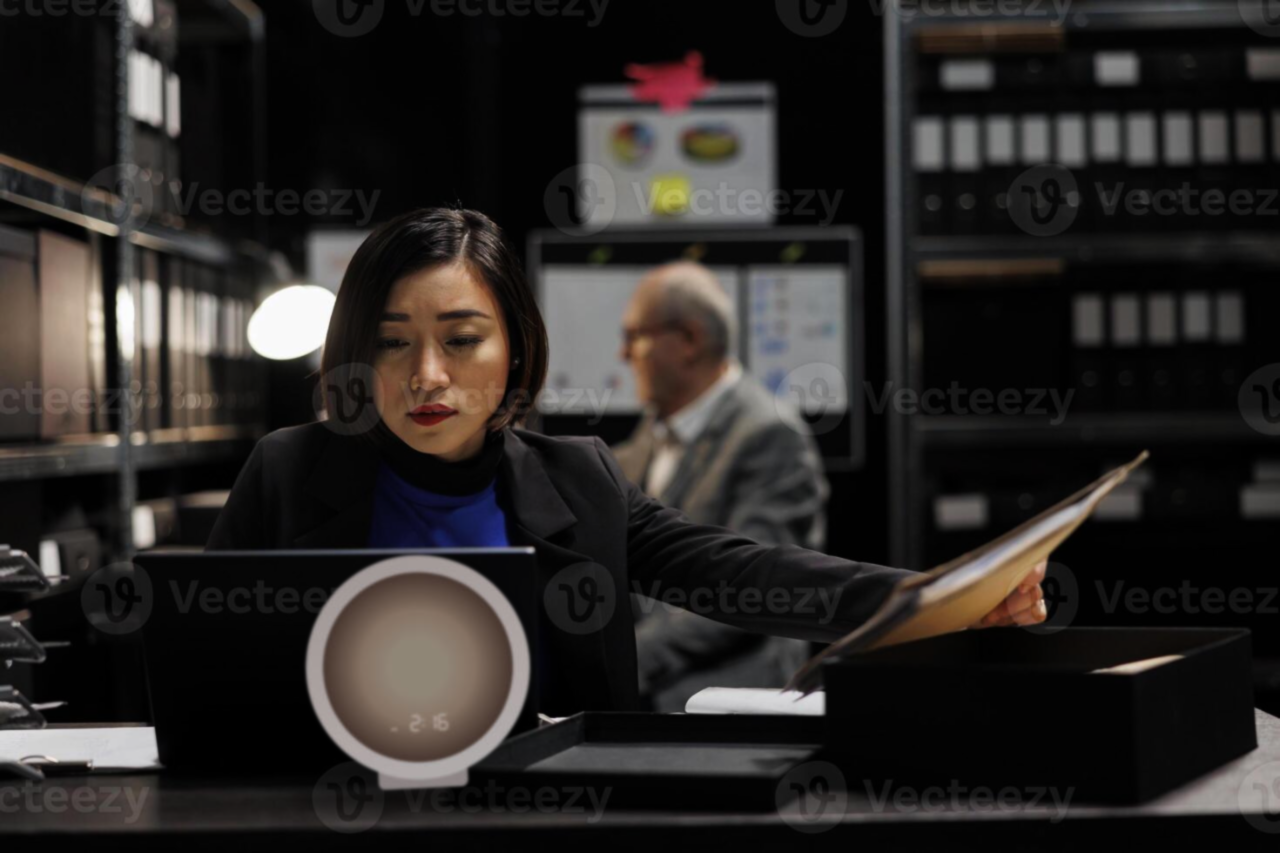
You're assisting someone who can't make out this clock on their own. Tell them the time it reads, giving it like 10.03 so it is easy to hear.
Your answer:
2.16
